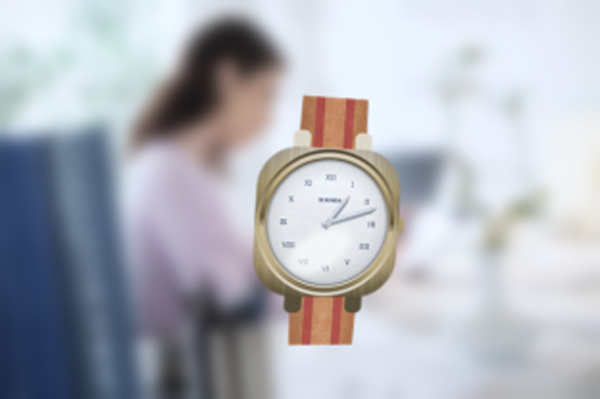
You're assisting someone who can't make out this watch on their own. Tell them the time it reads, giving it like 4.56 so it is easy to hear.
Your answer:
1.12
